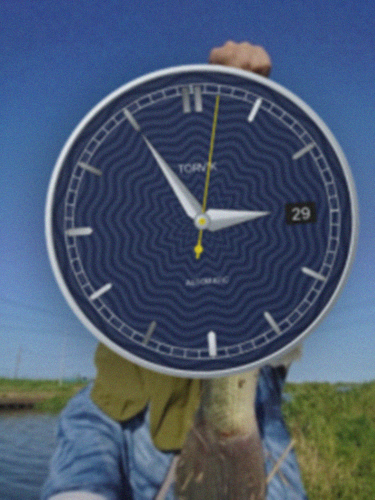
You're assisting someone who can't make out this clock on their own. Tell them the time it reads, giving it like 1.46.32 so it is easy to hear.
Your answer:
2.55.02
